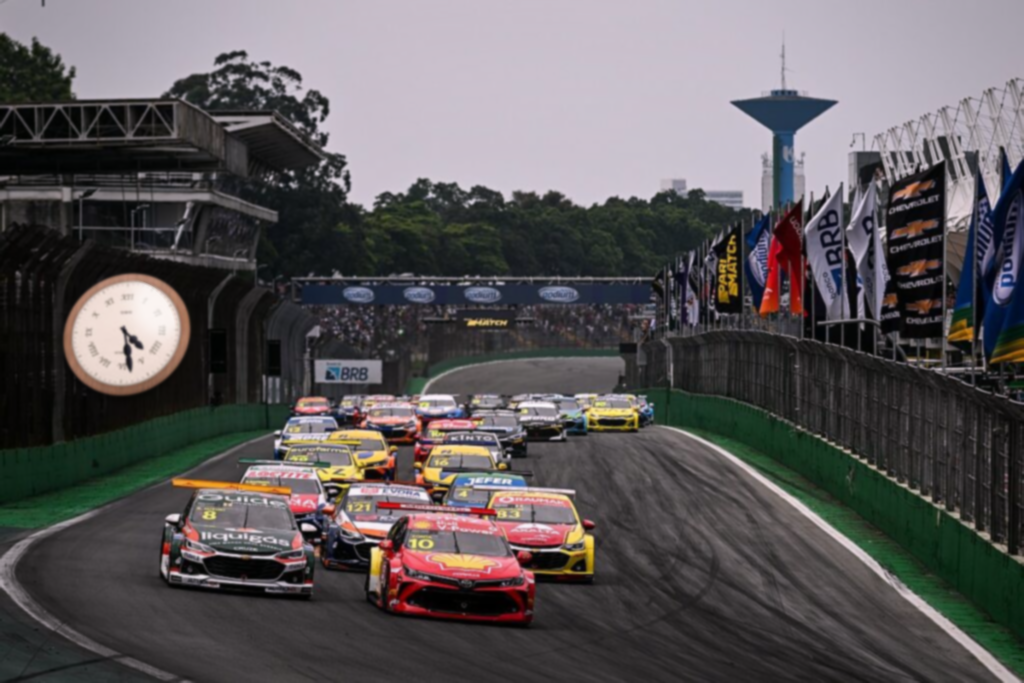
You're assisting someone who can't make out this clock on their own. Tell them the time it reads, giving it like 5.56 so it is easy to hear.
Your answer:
4.28
